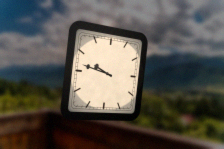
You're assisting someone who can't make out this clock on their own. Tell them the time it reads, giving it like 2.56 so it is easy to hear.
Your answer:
9.47
